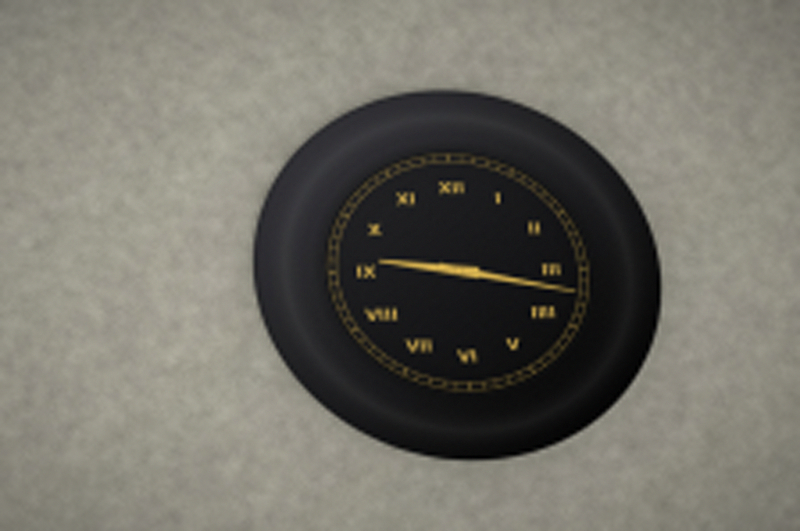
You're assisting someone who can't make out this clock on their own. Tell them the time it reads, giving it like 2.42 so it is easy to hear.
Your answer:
9.17
